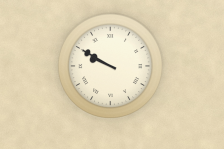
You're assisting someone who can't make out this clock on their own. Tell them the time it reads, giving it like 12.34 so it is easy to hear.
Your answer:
9.50
